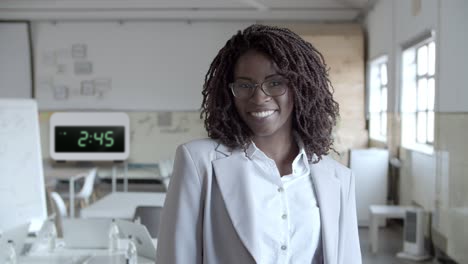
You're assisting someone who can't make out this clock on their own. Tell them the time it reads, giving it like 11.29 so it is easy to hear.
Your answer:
2.45
